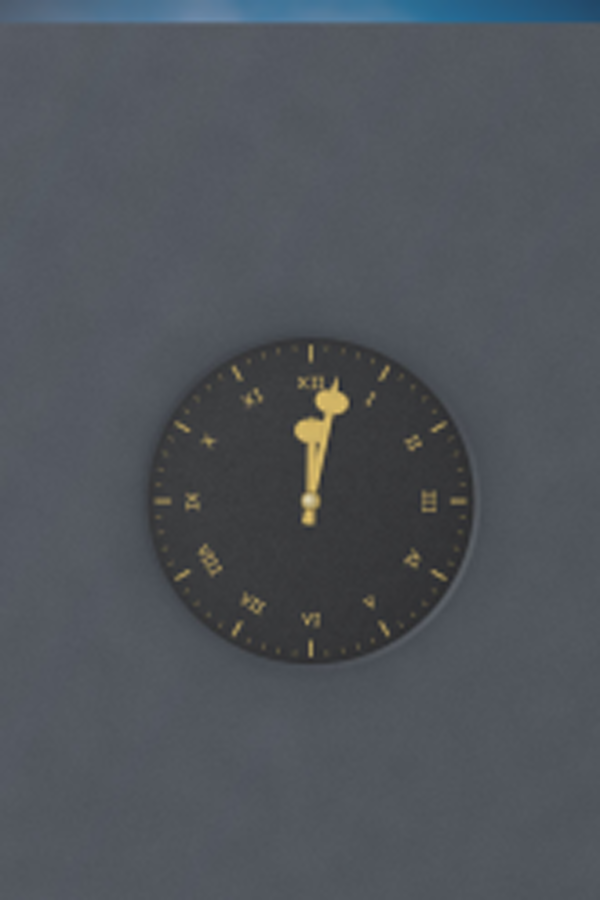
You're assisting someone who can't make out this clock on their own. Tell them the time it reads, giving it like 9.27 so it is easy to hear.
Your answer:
12.02
